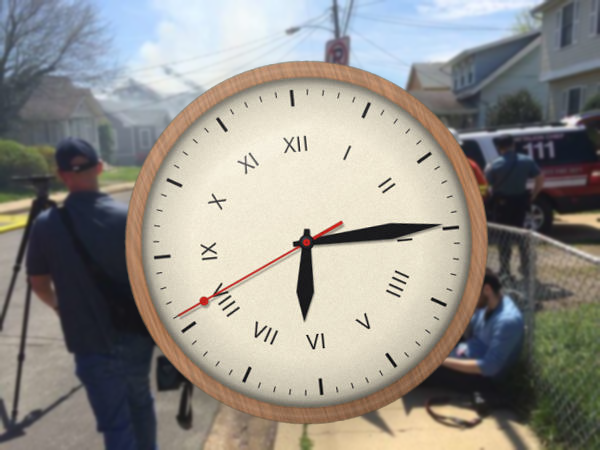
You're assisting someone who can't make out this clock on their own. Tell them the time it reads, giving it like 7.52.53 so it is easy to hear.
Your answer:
6.14.41
